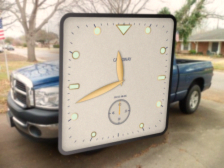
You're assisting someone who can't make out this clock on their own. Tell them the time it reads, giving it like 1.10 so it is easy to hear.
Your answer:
11.42
